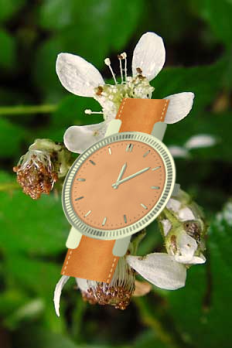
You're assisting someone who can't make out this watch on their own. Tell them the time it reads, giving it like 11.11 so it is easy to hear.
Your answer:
12.09
